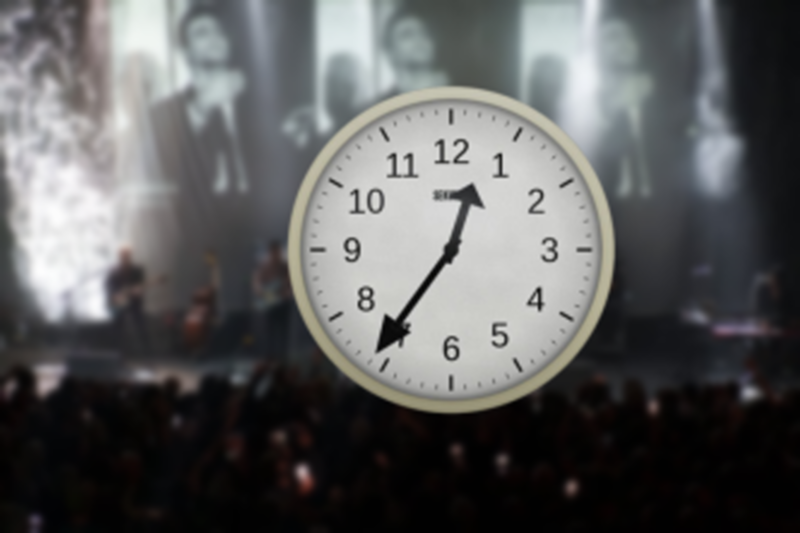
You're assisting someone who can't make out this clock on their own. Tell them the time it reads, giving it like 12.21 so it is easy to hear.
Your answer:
12.36
